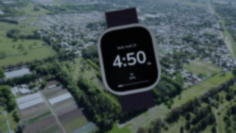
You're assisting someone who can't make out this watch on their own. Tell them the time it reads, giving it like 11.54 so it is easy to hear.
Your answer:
4.50
